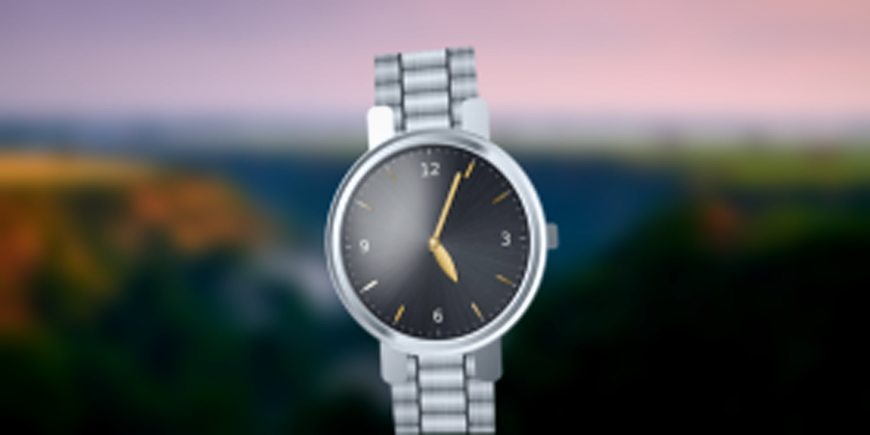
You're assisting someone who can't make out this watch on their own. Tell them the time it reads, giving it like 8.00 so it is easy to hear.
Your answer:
5.04
